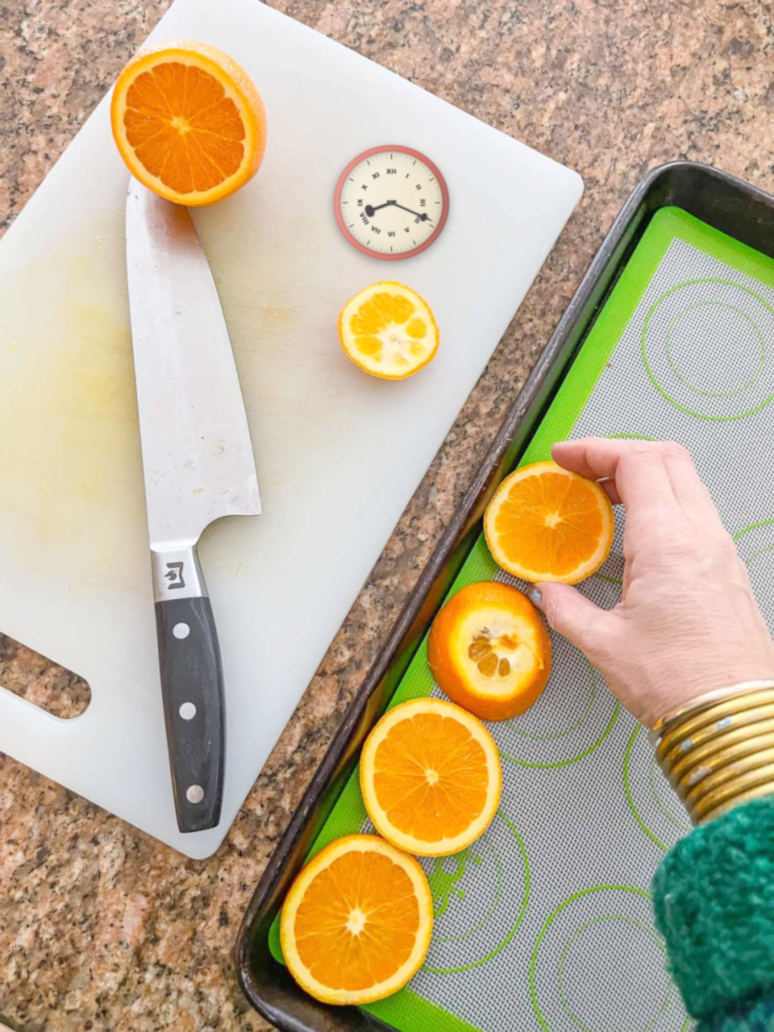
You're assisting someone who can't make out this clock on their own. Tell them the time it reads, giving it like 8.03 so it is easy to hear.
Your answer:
8.19
